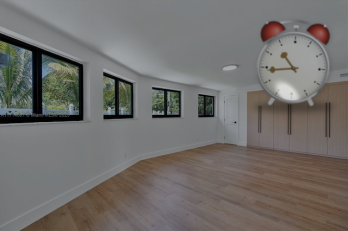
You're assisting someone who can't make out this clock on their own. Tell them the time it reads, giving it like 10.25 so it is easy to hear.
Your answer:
10.44
